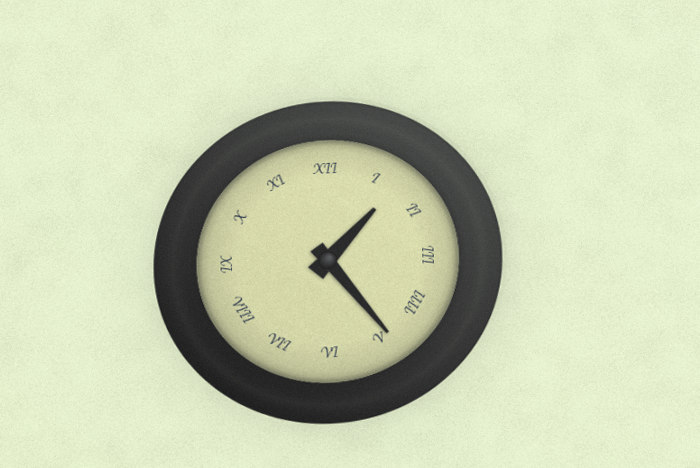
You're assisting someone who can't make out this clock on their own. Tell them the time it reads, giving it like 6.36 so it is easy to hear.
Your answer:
1.24
